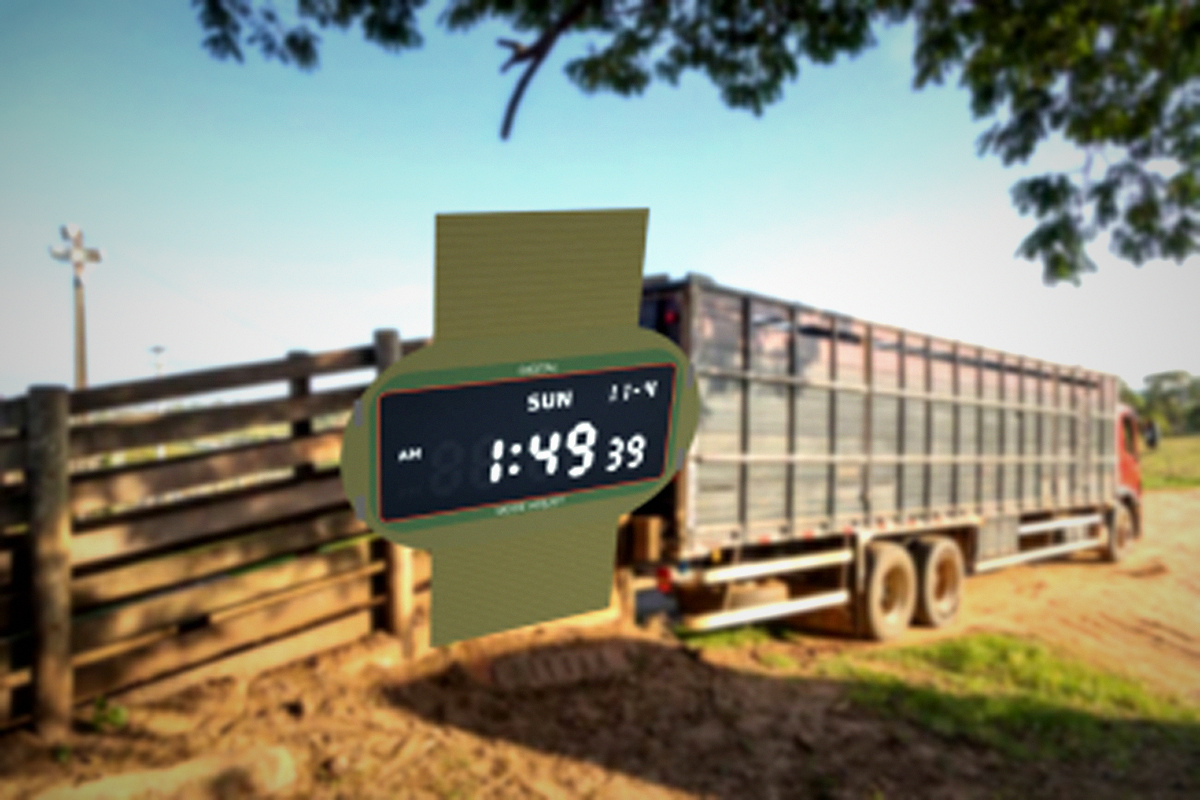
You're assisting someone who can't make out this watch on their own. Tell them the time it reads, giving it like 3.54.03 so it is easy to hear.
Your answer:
1.49.39
